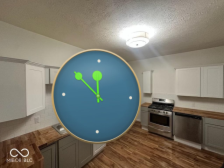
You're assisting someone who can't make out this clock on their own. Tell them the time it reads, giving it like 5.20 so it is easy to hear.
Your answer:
11.52
